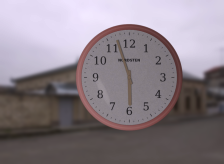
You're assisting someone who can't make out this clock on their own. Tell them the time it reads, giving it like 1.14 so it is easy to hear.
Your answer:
5.57
